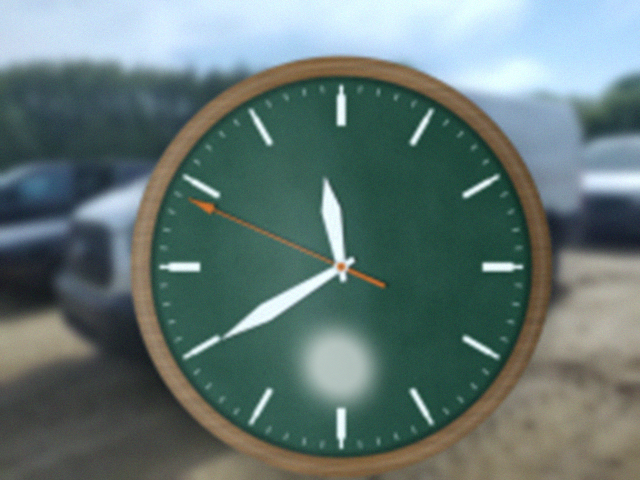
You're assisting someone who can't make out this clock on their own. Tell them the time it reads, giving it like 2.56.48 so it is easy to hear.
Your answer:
11.39.49
